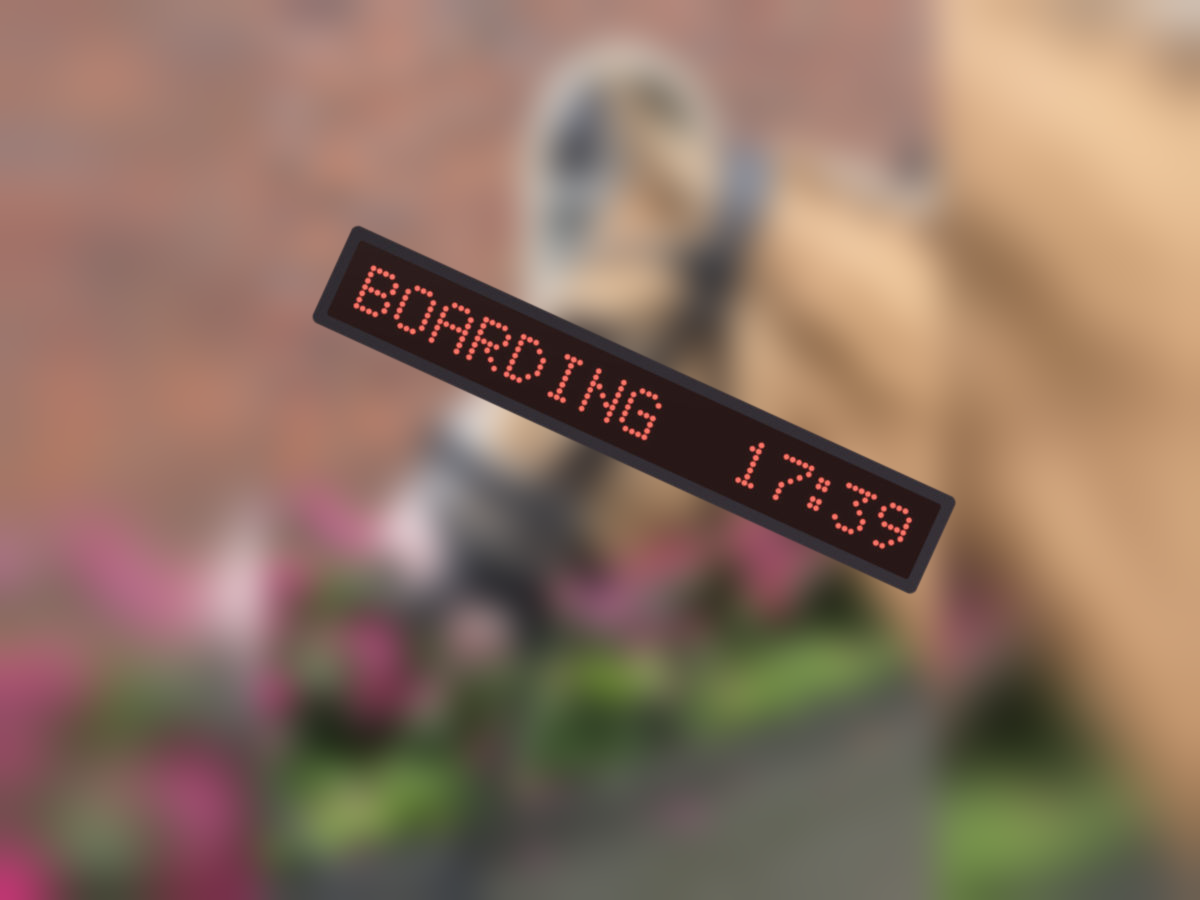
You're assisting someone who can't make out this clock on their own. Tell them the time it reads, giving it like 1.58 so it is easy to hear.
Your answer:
17.39
